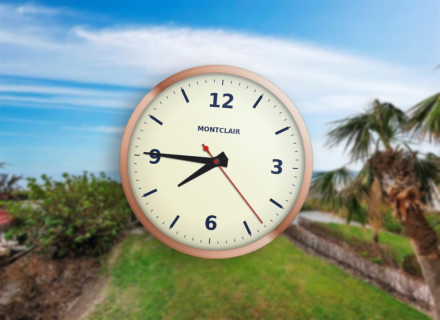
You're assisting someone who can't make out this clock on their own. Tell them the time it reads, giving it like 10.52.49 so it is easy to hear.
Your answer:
7.45.23
